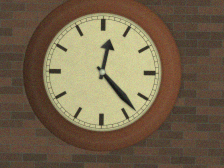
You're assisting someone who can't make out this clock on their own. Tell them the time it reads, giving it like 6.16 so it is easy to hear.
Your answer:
12.23
